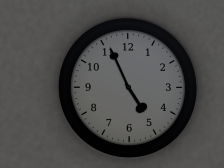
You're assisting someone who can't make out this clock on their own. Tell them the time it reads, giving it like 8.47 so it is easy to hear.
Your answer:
4.56
